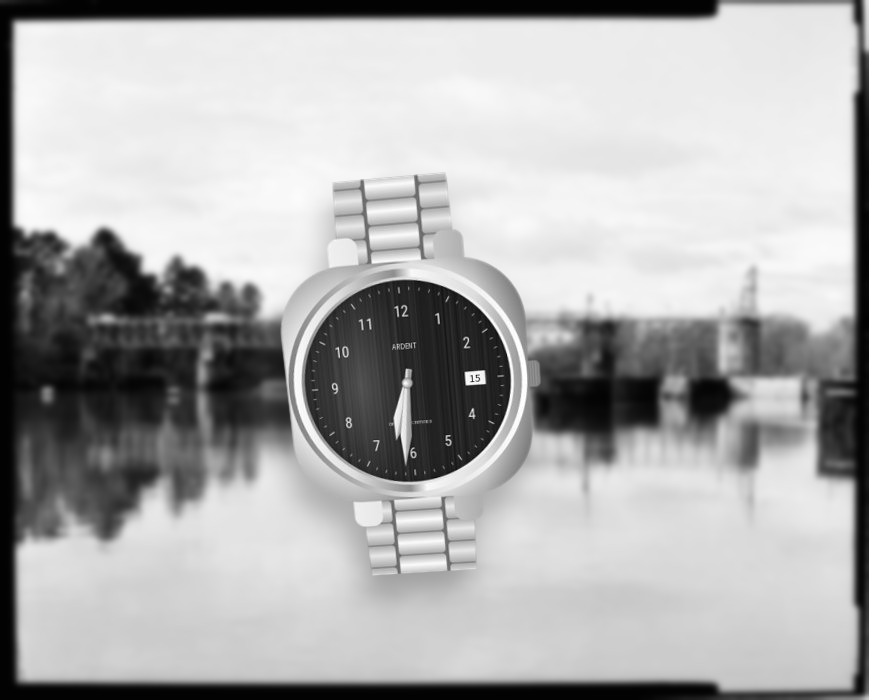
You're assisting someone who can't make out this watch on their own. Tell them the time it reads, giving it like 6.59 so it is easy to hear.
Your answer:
6.31
